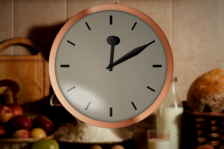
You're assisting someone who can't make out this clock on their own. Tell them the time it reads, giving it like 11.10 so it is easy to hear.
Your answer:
12.10
